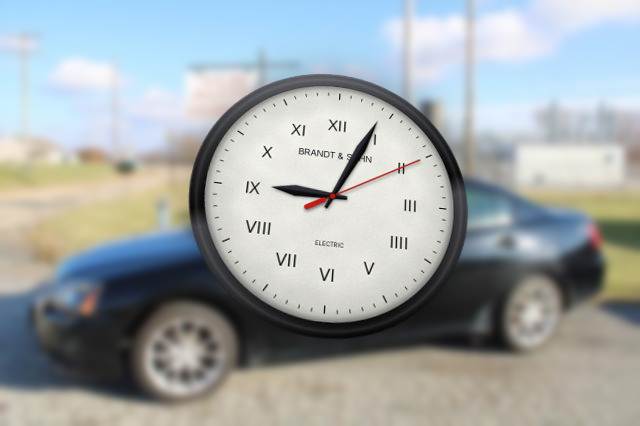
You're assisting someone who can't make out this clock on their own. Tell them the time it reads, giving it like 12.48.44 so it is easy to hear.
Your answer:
9.04.10
